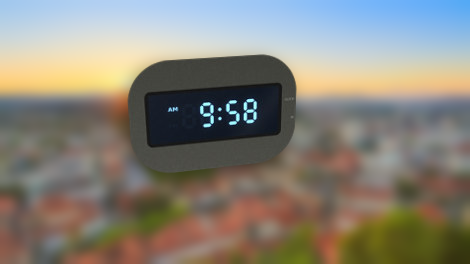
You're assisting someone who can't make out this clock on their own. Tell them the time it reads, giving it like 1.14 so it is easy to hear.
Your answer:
9.58
